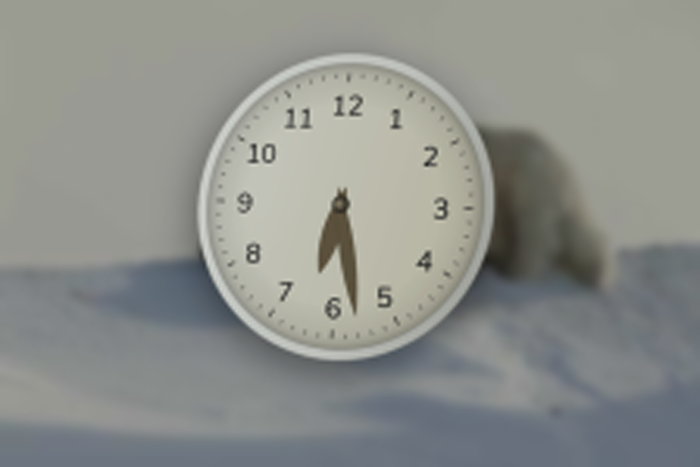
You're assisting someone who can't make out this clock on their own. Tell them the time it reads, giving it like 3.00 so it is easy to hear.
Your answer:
6.28
